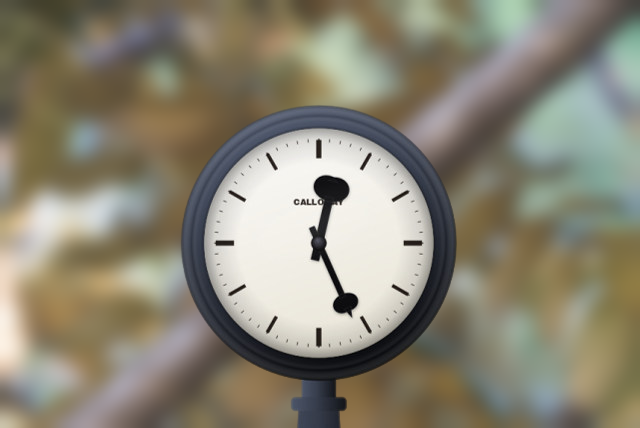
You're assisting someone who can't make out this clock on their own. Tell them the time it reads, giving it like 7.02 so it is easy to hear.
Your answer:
12.26
